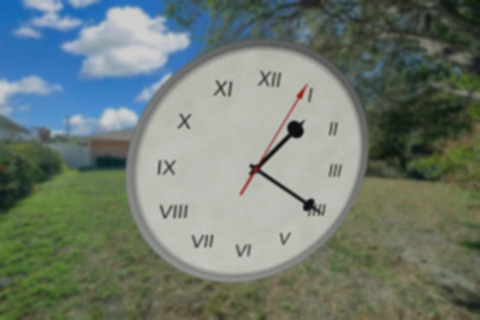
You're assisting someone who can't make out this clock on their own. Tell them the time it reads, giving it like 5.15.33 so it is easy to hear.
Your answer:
1.20.04
